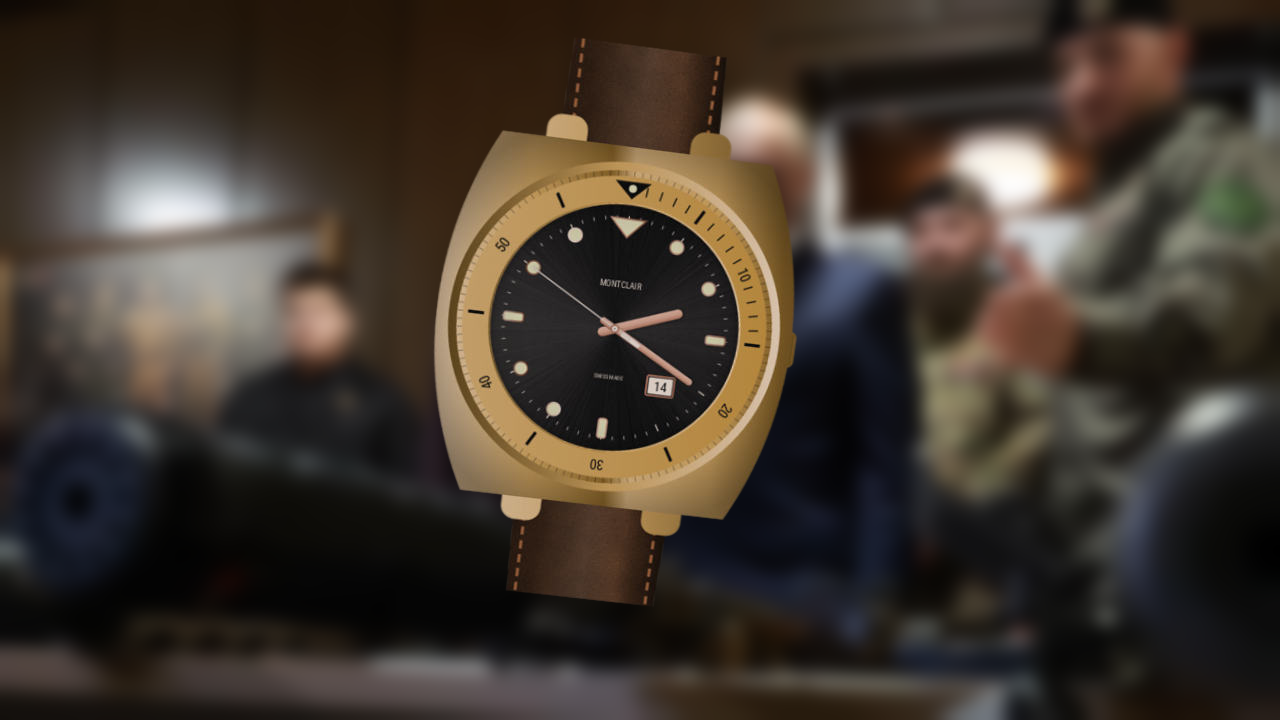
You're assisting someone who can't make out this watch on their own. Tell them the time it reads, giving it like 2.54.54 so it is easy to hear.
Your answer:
2.19.50
